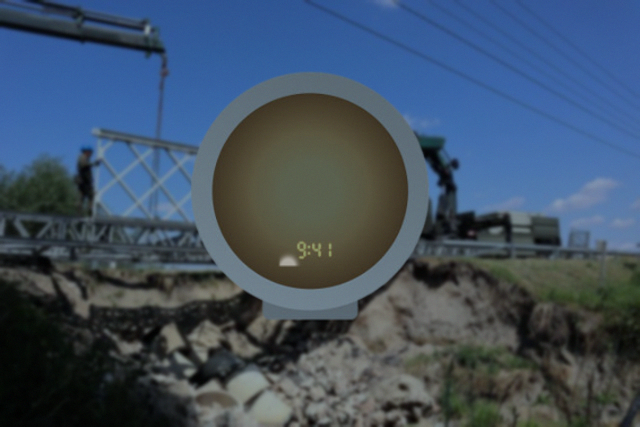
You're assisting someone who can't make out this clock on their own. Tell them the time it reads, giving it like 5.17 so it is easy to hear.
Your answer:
9.41
